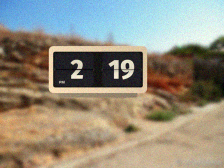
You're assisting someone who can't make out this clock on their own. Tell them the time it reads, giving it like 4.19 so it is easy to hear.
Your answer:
2.19
